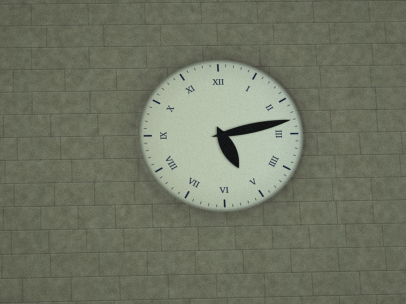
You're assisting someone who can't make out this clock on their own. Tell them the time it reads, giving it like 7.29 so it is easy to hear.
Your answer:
5.13
